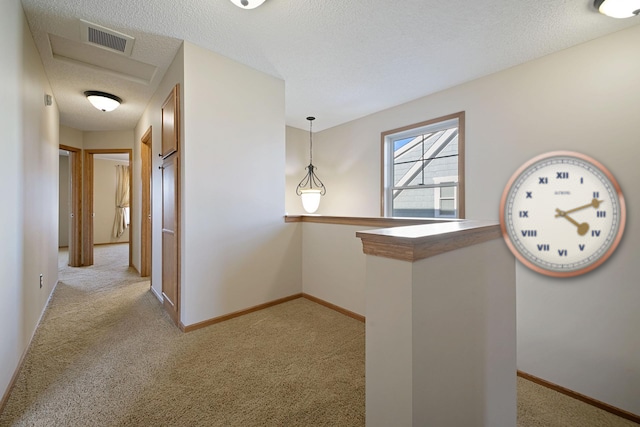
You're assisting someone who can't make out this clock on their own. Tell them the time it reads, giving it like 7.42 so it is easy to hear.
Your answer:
4.12
